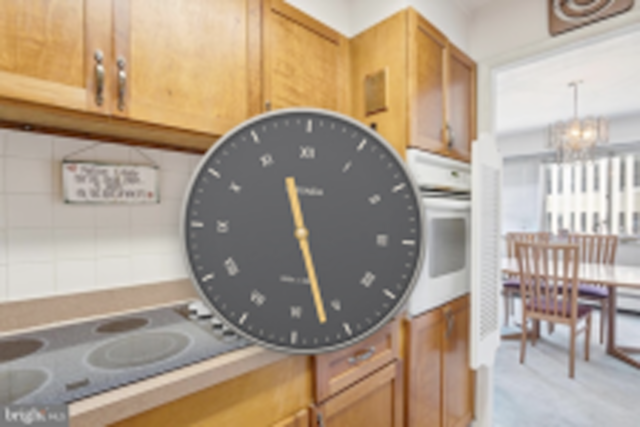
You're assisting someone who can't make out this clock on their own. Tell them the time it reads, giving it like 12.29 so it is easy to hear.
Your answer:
11.27
